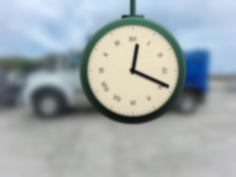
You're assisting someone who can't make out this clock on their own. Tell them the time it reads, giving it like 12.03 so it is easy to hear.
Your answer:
12.19
